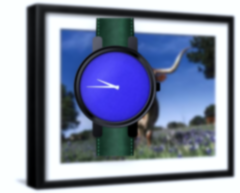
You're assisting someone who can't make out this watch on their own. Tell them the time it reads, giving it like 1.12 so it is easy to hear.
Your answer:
9.45
